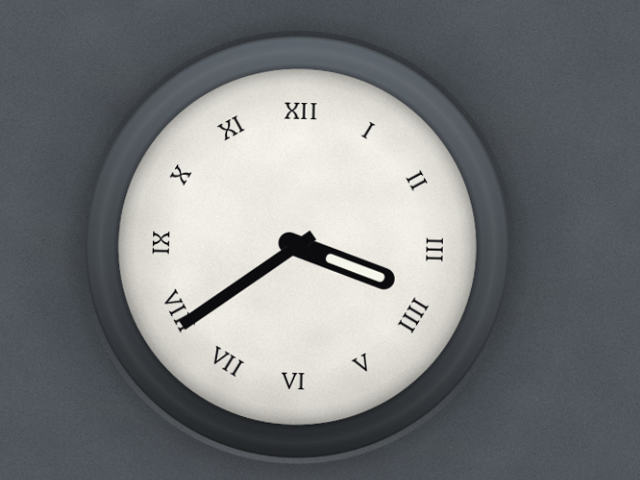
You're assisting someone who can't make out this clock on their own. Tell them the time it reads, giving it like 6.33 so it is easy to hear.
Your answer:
3.39
